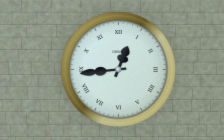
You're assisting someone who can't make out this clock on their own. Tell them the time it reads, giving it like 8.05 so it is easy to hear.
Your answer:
12.44
